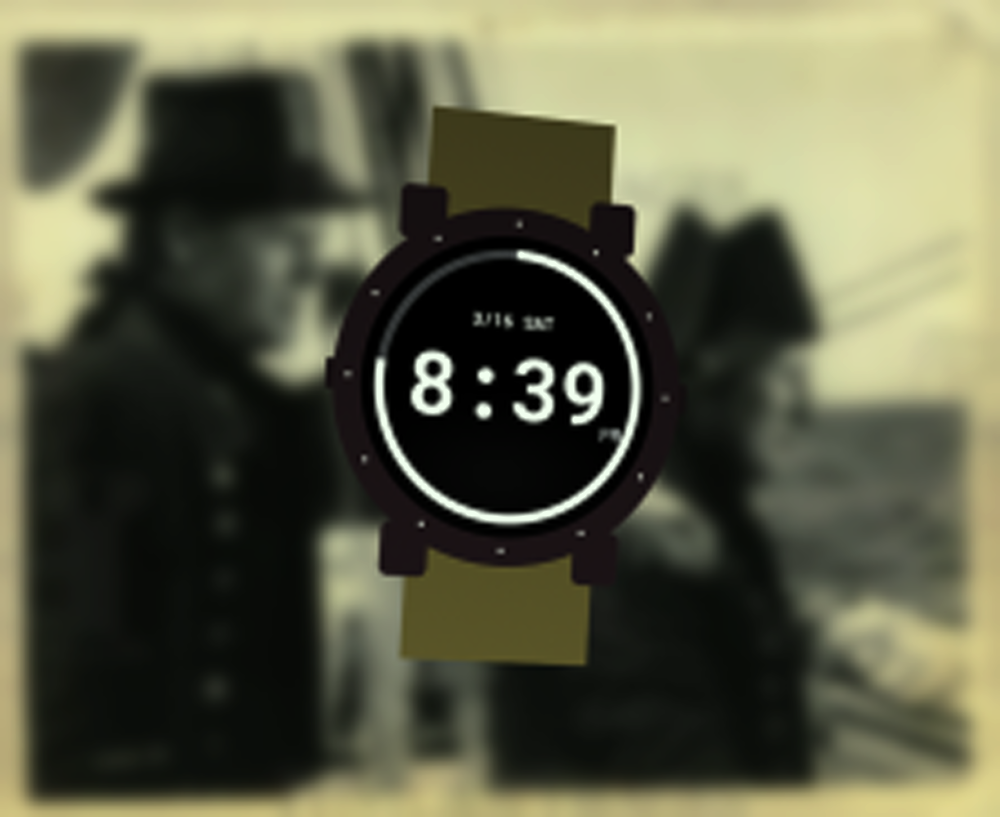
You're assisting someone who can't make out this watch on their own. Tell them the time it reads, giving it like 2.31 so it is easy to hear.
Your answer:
8.39
